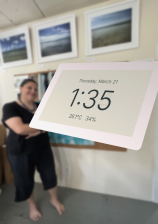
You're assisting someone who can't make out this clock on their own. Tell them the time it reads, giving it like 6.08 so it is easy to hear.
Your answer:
1.35
